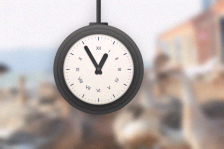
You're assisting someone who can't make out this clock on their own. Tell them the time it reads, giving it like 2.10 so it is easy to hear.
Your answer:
12.55
